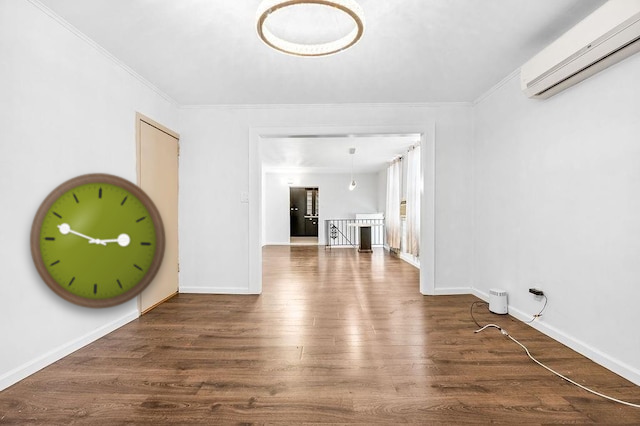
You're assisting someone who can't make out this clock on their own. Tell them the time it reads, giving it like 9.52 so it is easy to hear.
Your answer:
2.48
